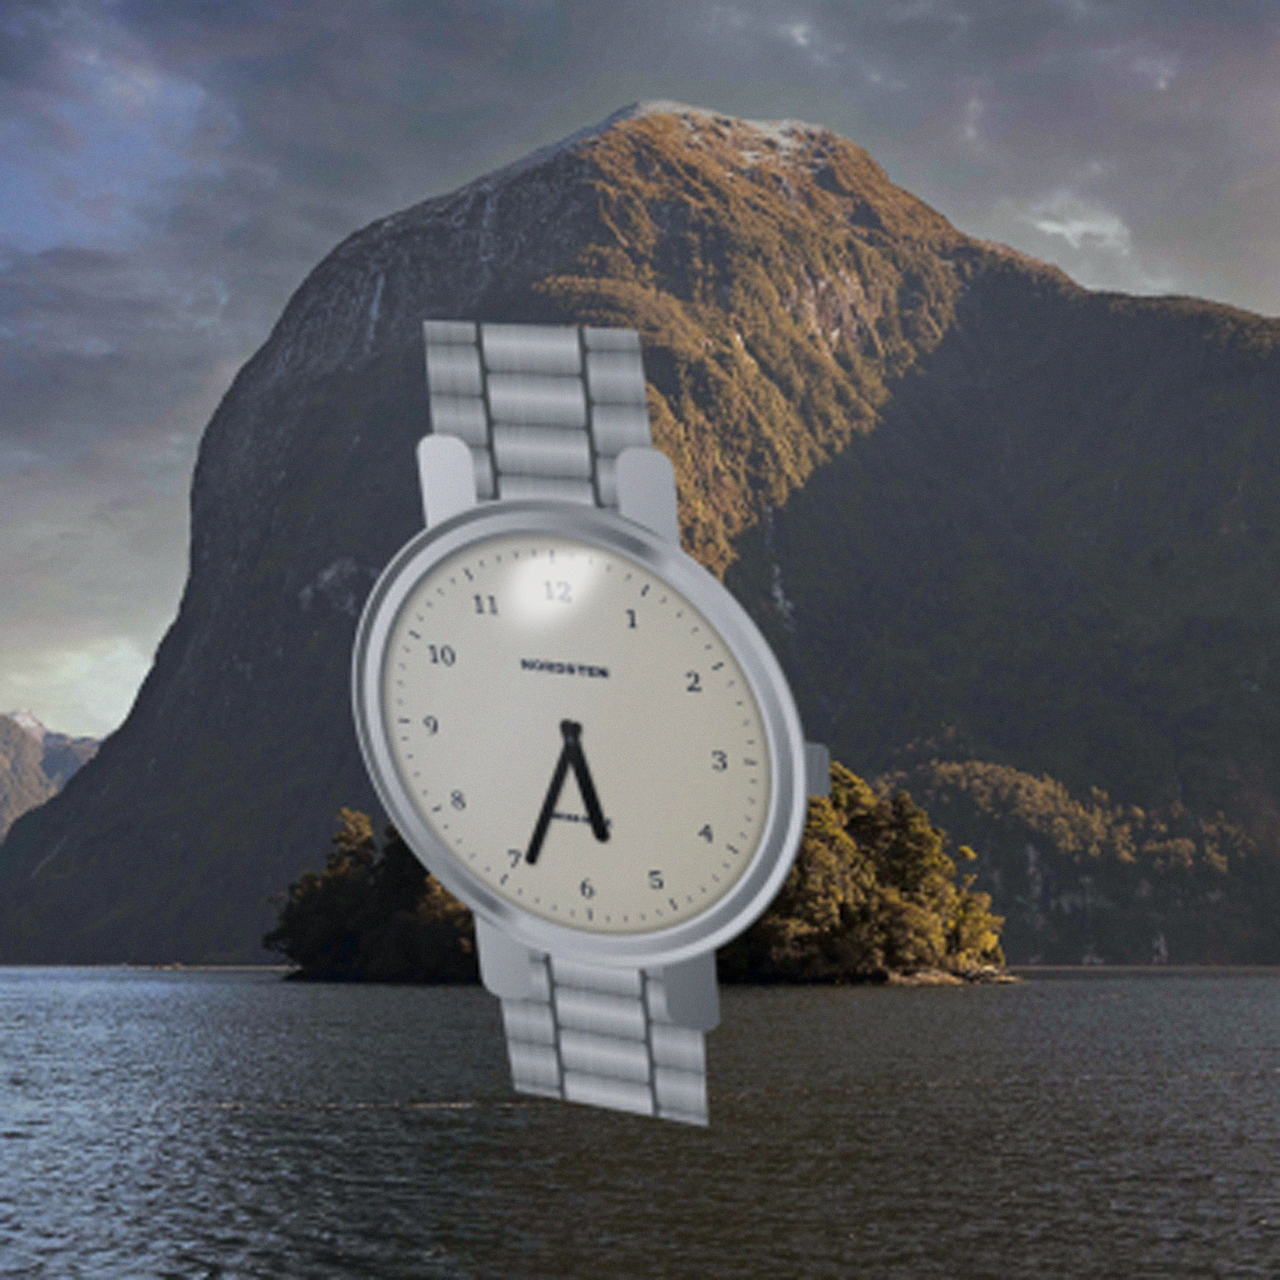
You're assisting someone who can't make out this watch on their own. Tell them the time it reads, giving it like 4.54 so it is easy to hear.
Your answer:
5.34
